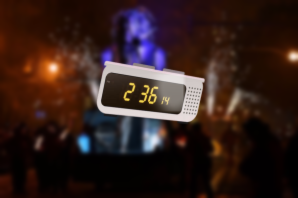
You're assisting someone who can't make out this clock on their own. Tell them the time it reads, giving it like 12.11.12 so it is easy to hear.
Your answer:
2.36.14
